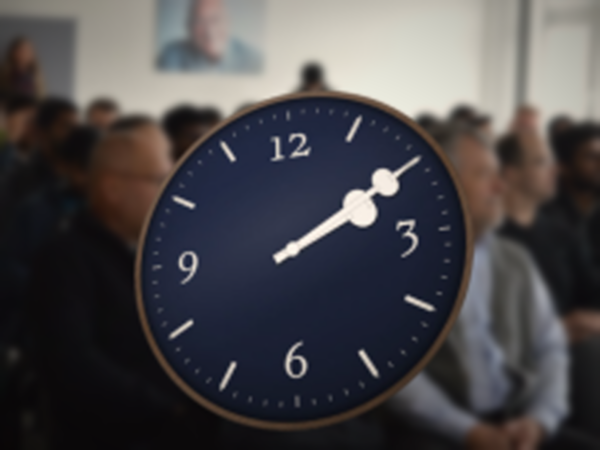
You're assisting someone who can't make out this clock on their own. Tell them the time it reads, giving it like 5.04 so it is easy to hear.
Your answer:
2.10
